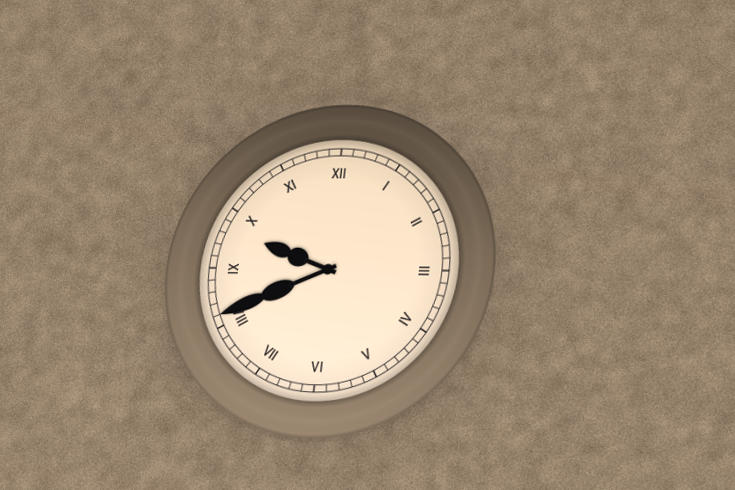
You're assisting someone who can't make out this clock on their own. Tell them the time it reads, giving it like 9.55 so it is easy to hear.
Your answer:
9.41
